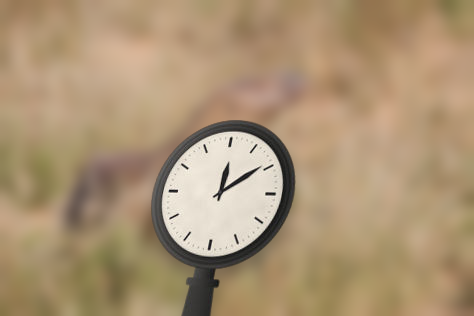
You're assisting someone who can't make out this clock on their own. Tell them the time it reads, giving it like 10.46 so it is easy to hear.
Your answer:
12.09
